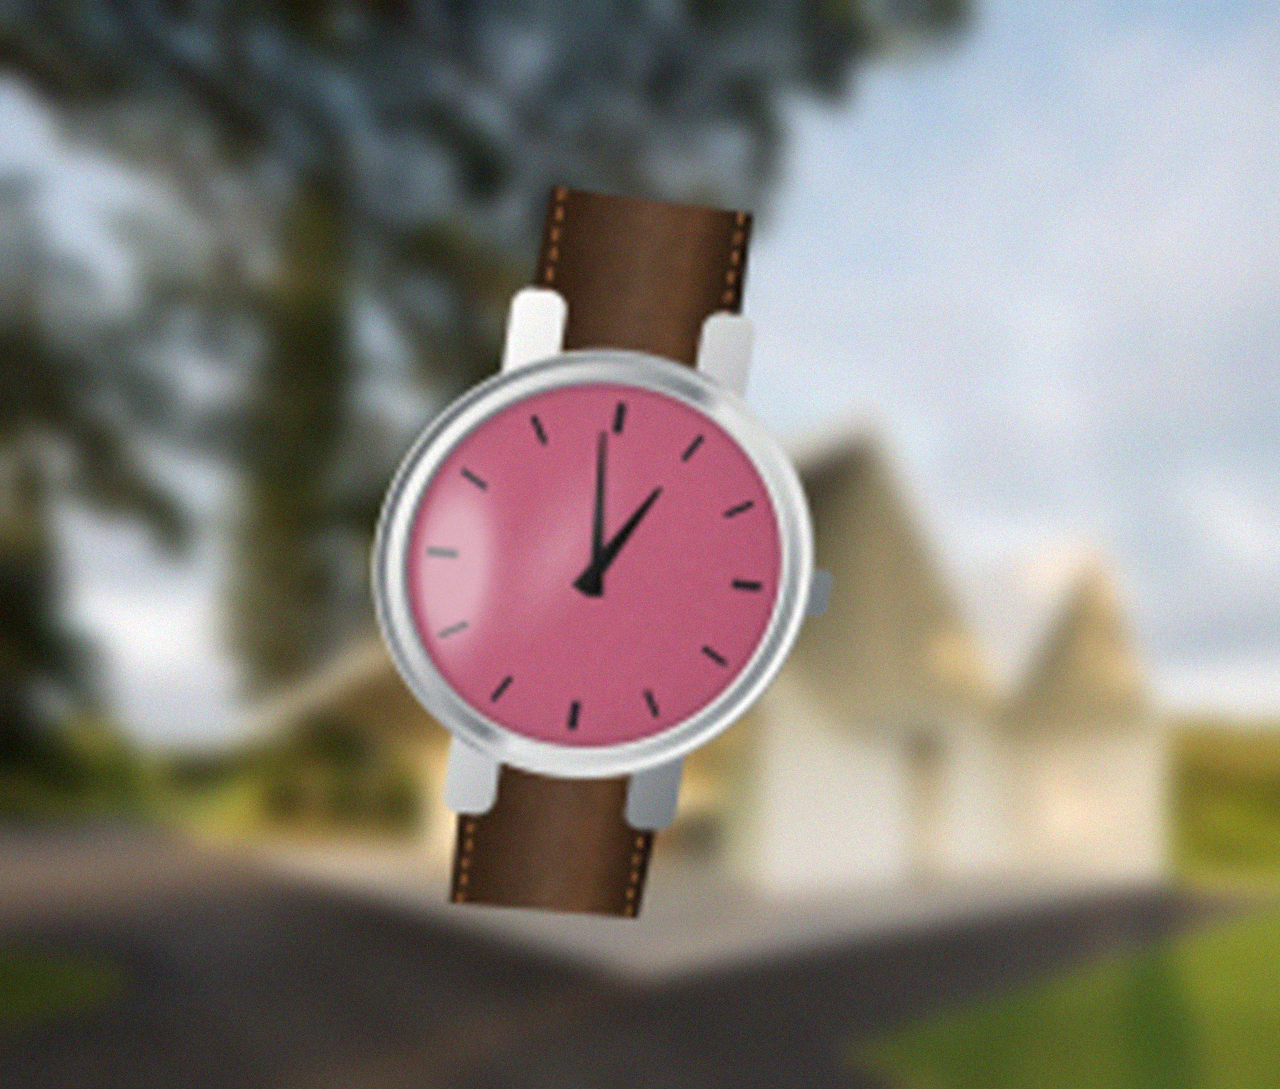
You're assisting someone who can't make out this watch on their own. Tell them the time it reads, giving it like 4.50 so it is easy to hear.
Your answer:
12.59
